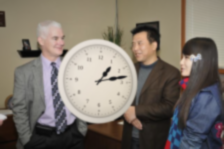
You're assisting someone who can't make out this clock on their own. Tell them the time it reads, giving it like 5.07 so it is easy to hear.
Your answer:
1.13
